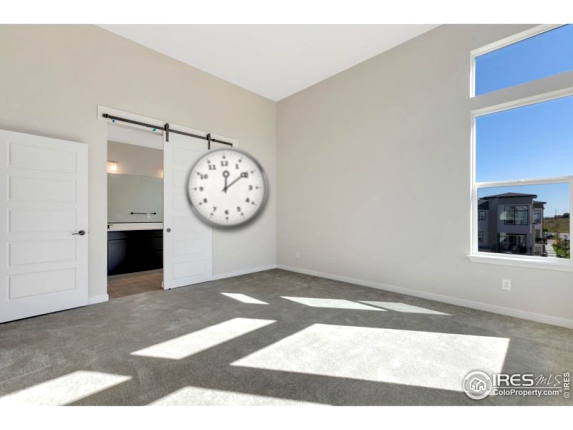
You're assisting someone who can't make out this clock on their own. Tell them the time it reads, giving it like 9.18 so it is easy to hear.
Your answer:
12.09
